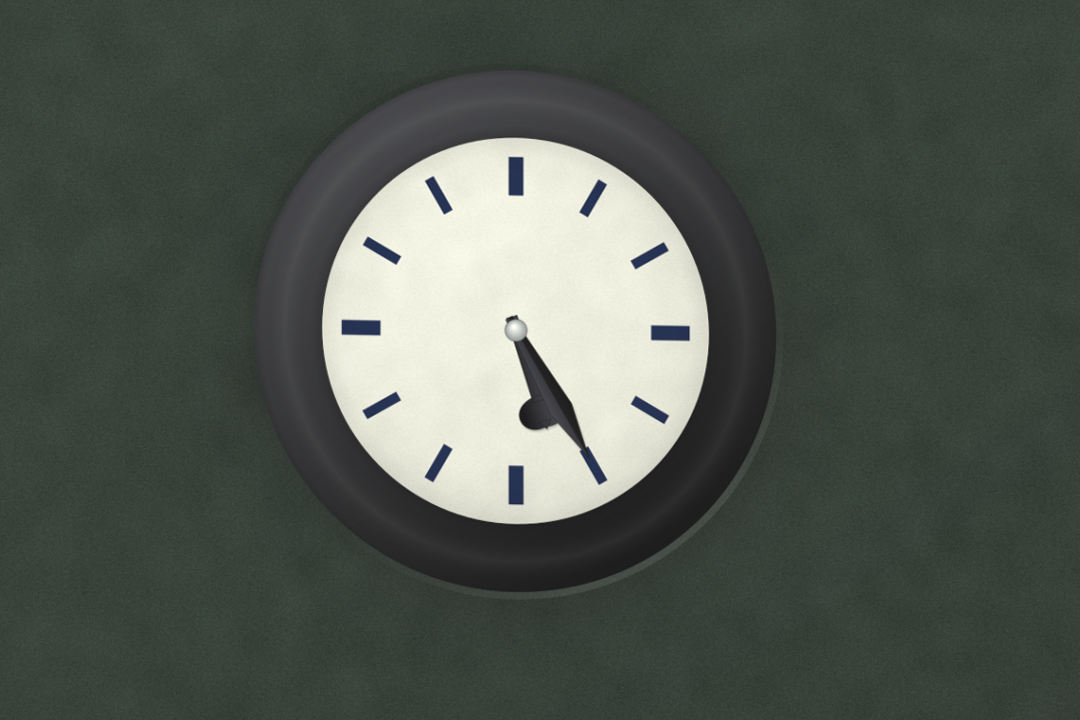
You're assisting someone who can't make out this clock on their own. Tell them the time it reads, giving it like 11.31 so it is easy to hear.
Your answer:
5.25
